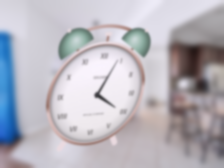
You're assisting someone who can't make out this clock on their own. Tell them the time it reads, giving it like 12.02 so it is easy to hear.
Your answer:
4.04
